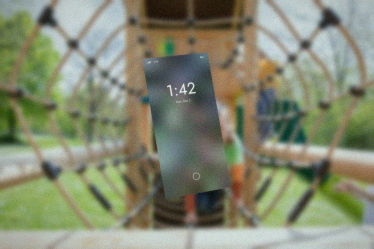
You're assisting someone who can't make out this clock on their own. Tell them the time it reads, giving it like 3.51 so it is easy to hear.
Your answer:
1.42
